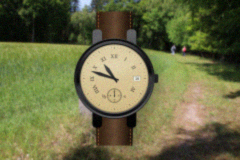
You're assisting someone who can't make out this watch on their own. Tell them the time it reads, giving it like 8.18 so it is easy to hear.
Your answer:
10.48
